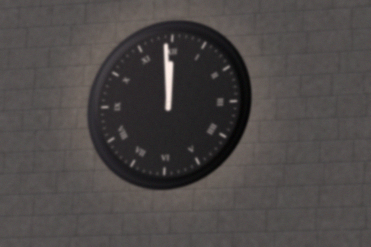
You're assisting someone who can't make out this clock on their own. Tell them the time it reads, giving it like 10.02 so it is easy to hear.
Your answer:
11.59
